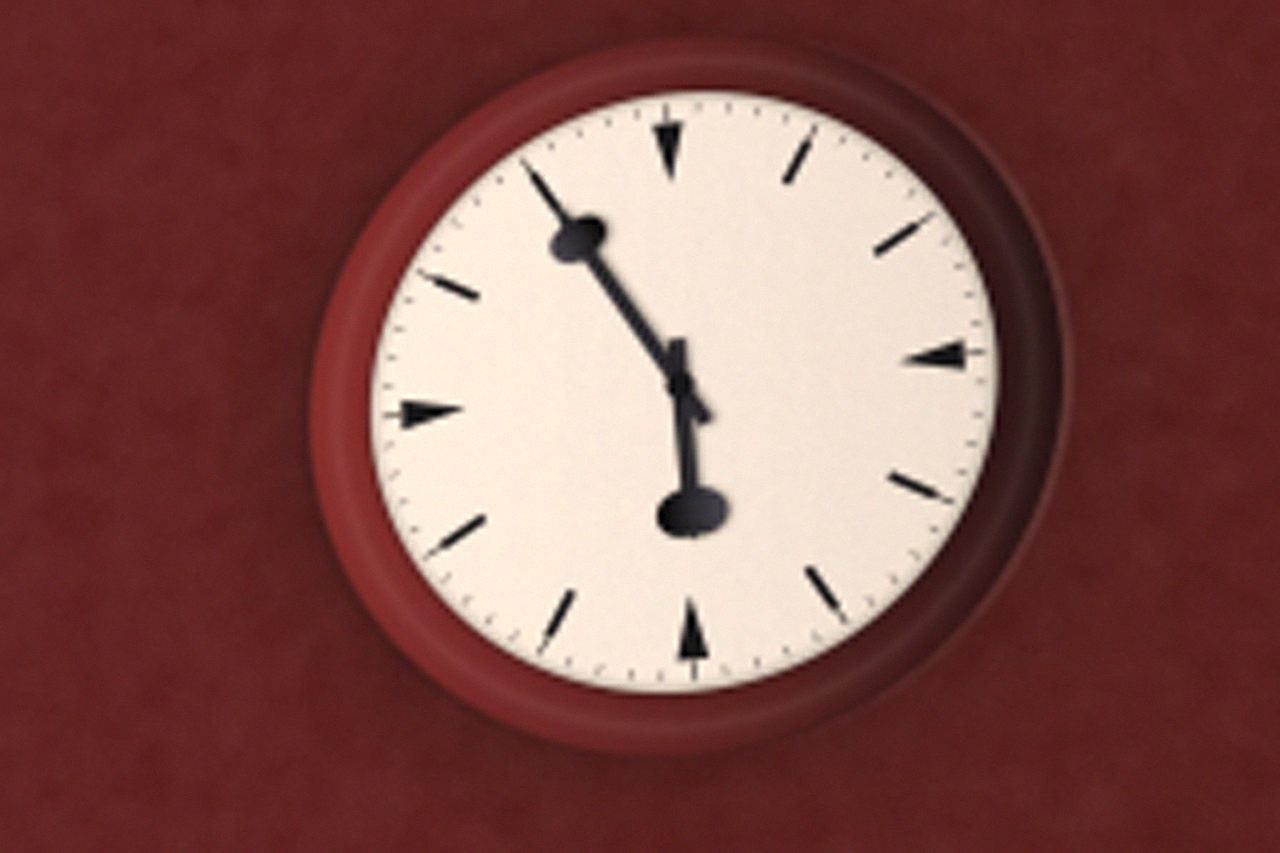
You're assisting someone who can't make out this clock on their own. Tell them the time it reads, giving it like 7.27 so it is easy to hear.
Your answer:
5.55
